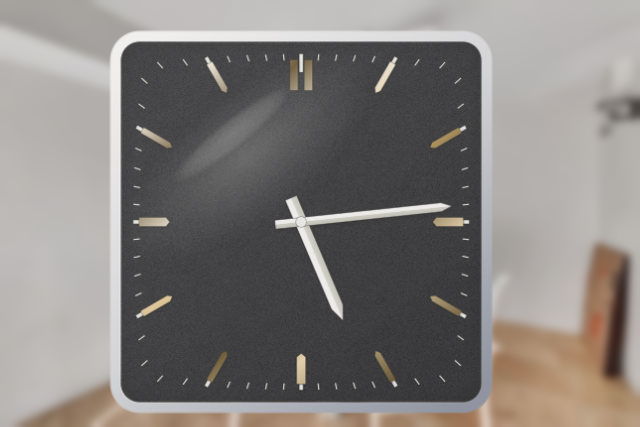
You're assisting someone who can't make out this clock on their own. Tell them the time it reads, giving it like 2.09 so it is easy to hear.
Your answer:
5.14
